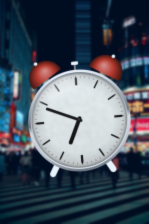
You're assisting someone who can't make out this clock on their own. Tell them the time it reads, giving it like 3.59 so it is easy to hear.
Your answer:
6.49
